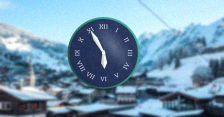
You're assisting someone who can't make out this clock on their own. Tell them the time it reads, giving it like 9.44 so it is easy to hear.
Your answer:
5.55
